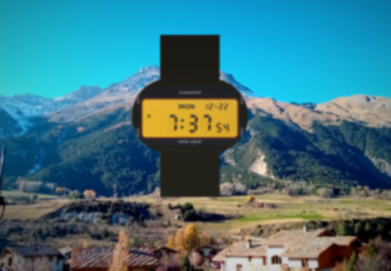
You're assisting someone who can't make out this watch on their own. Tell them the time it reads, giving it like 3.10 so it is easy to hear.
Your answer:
7.37
